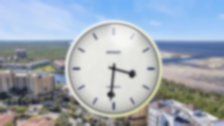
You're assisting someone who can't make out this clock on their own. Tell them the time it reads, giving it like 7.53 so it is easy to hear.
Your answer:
3.31
